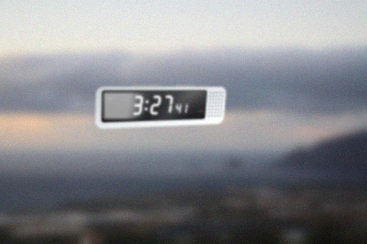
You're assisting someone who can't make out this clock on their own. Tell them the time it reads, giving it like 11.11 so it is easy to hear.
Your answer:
3.27
